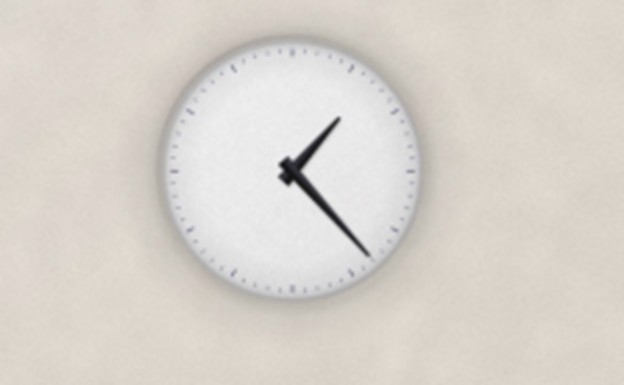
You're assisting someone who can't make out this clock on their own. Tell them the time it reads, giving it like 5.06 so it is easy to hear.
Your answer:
1.23
